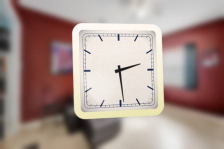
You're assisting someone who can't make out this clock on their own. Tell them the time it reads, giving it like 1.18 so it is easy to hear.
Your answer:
2.29
